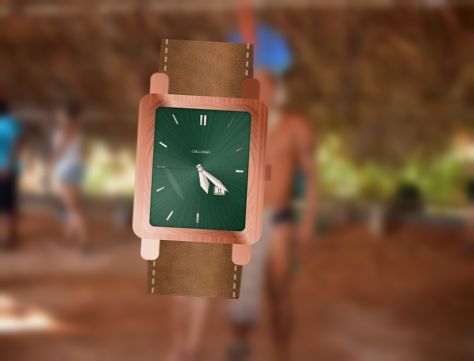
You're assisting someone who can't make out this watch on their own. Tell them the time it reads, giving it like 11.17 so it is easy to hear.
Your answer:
5.21
